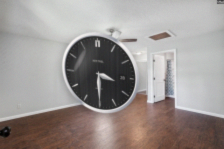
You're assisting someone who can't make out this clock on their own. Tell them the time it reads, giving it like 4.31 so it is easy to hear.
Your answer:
3.30
